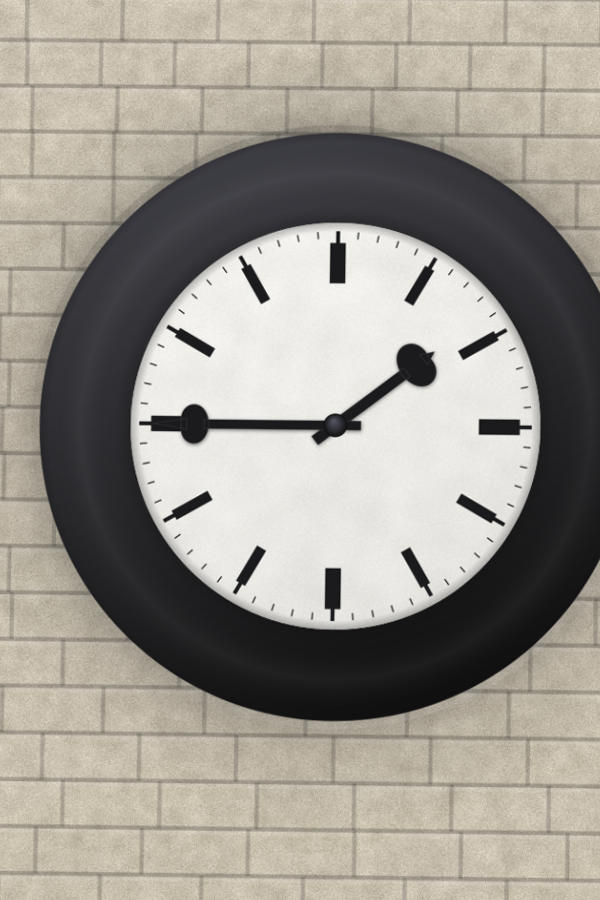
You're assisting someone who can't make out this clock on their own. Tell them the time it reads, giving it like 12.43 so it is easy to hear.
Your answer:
1.45
